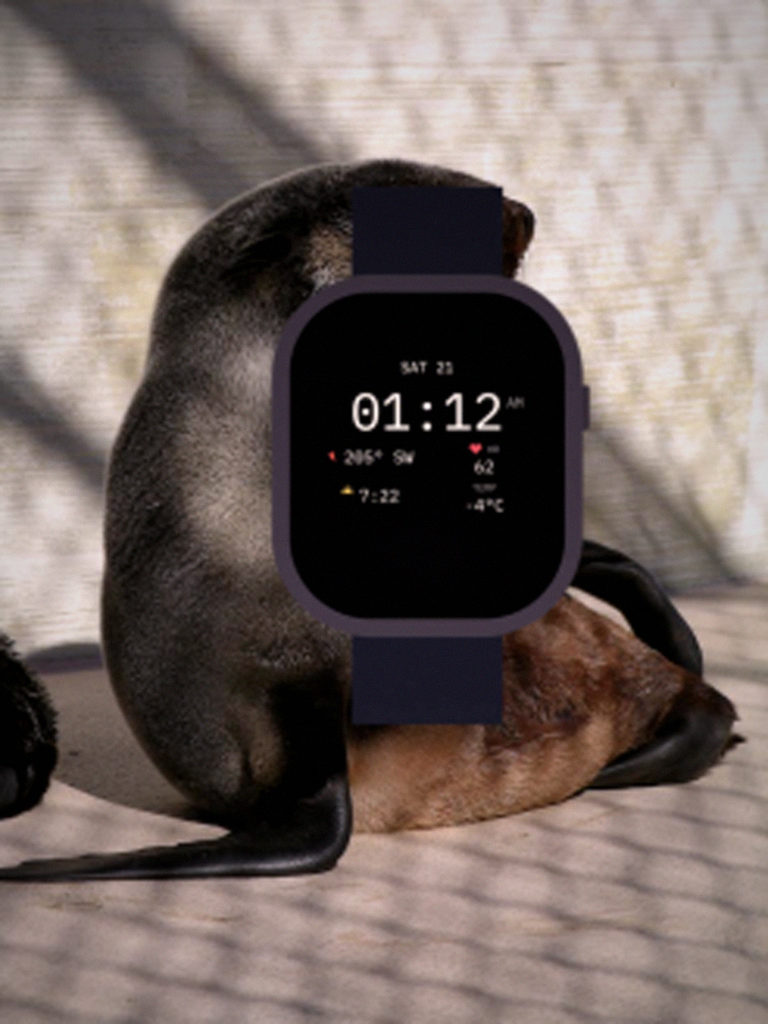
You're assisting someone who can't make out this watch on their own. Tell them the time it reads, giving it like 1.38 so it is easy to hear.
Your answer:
1.12
